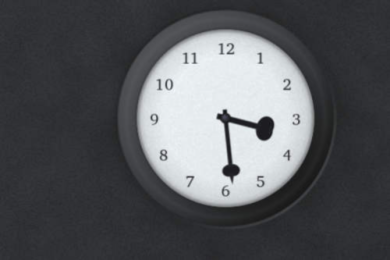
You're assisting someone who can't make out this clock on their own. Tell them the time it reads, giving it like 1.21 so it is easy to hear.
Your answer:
3.29
